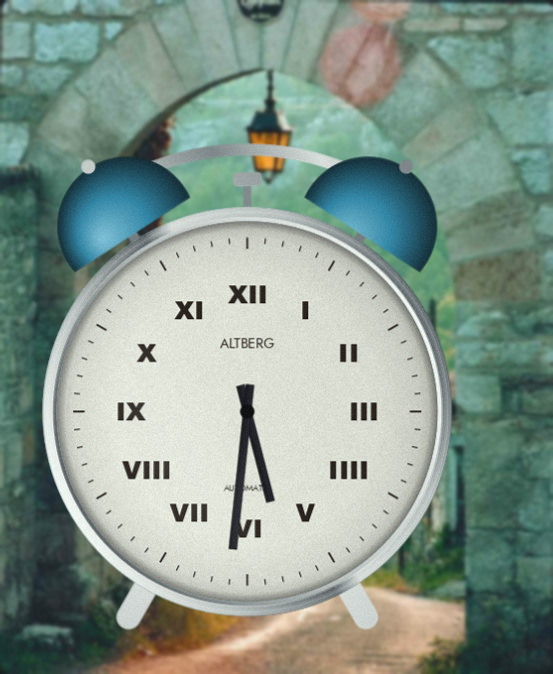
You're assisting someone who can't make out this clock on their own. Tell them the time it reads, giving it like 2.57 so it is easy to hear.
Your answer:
5.31
